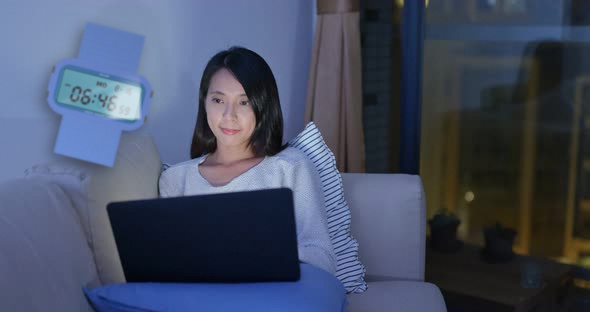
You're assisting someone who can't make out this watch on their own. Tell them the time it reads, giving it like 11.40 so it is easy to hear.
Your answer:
6.46
